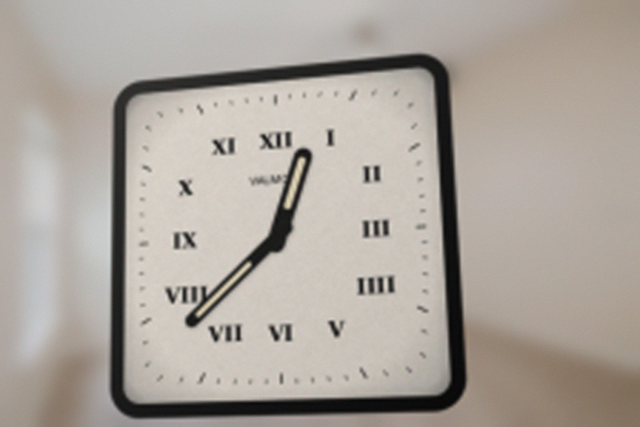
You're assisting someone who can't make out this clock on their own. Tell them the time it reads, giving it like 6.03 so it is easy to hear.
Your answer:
12.38
